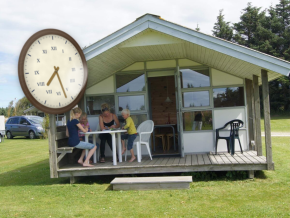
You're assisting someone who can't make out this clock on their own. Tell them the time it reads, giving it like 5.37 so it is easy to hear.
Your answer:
7.27
